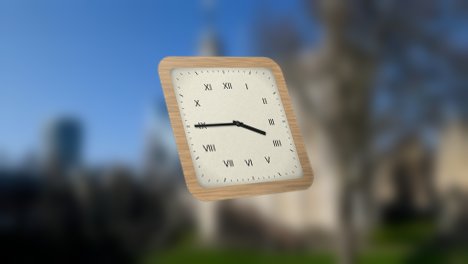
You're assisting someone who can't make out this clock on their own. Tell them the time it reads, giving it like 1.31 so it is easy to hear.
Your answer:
3.45
